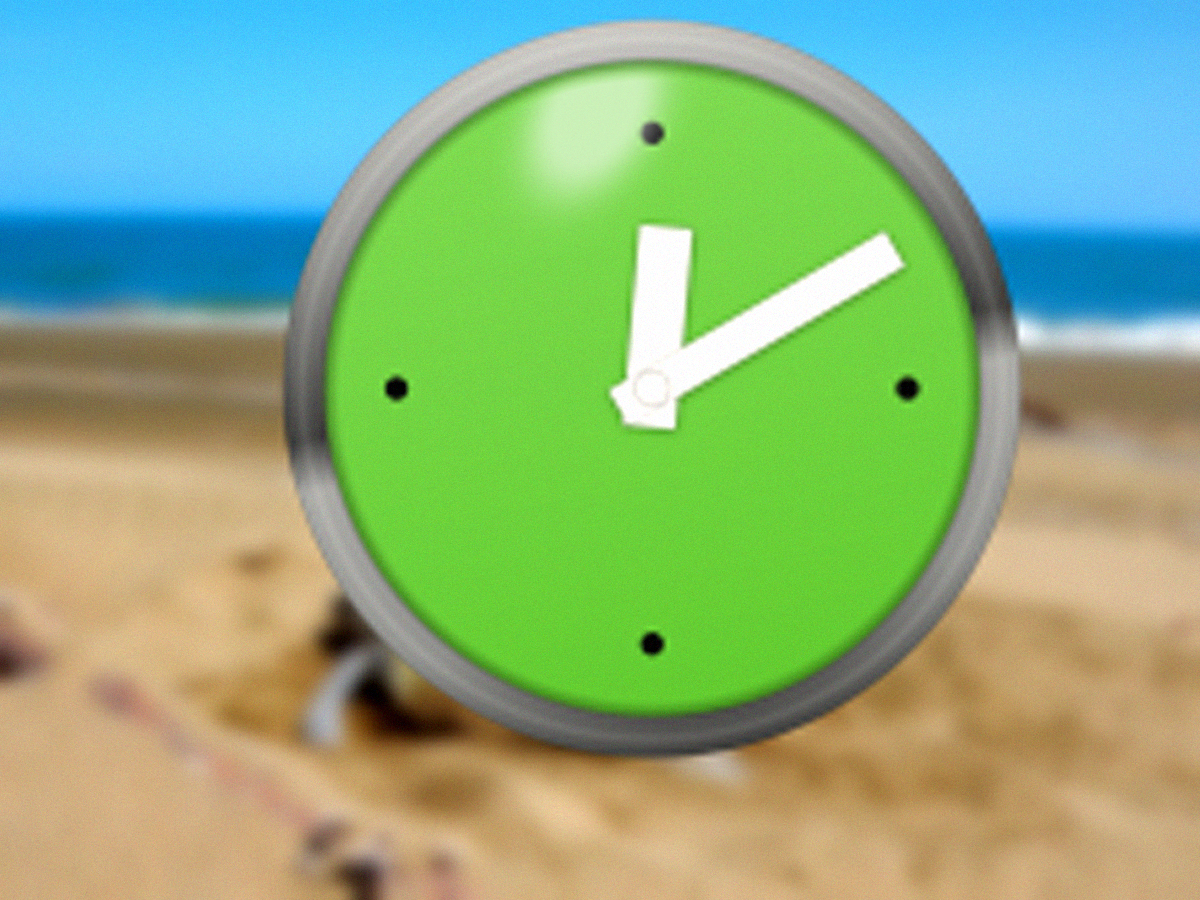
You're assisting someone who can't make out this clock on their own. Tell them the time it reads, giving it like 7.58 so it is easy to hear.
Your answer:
12.10
